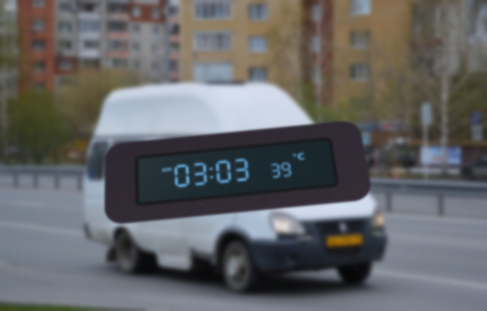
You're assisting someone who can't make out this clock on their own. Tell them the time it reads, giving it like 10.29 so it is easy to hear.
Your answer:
3.03
